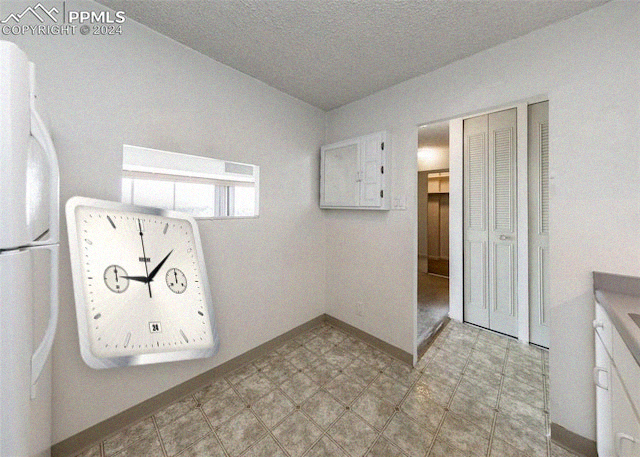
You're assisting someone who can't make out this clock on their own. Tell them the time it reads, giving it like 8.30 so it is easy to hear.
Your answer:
9.08
